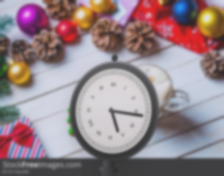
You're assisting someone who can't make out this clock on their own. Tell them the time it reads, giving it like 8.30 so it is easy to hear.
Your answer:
5.16
